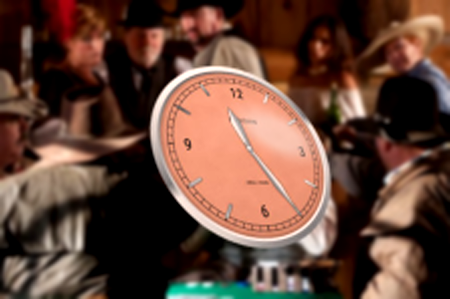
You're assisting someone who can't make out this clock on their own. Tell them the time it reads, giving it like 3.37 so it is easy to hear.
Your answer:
11.25
